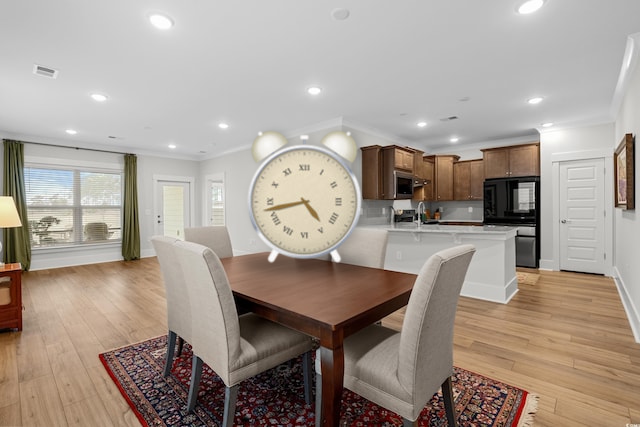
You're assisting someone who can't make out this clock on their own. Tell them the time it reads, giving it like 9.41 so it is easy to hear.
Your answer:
4.43
